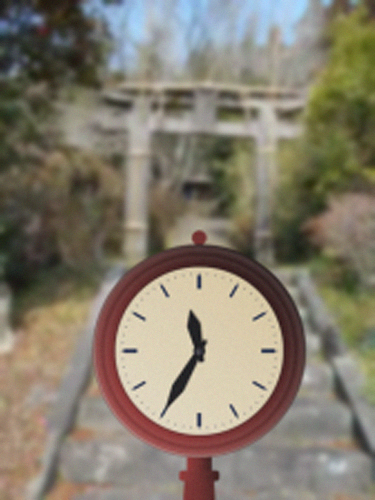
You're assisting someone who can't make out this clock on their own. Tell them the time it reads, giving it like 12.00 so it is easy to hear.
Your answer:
11.35
